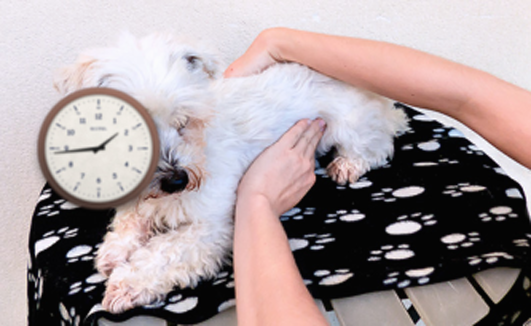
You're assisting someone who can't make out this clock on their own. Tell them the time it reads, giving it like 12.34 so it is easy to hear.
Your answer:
1.44
